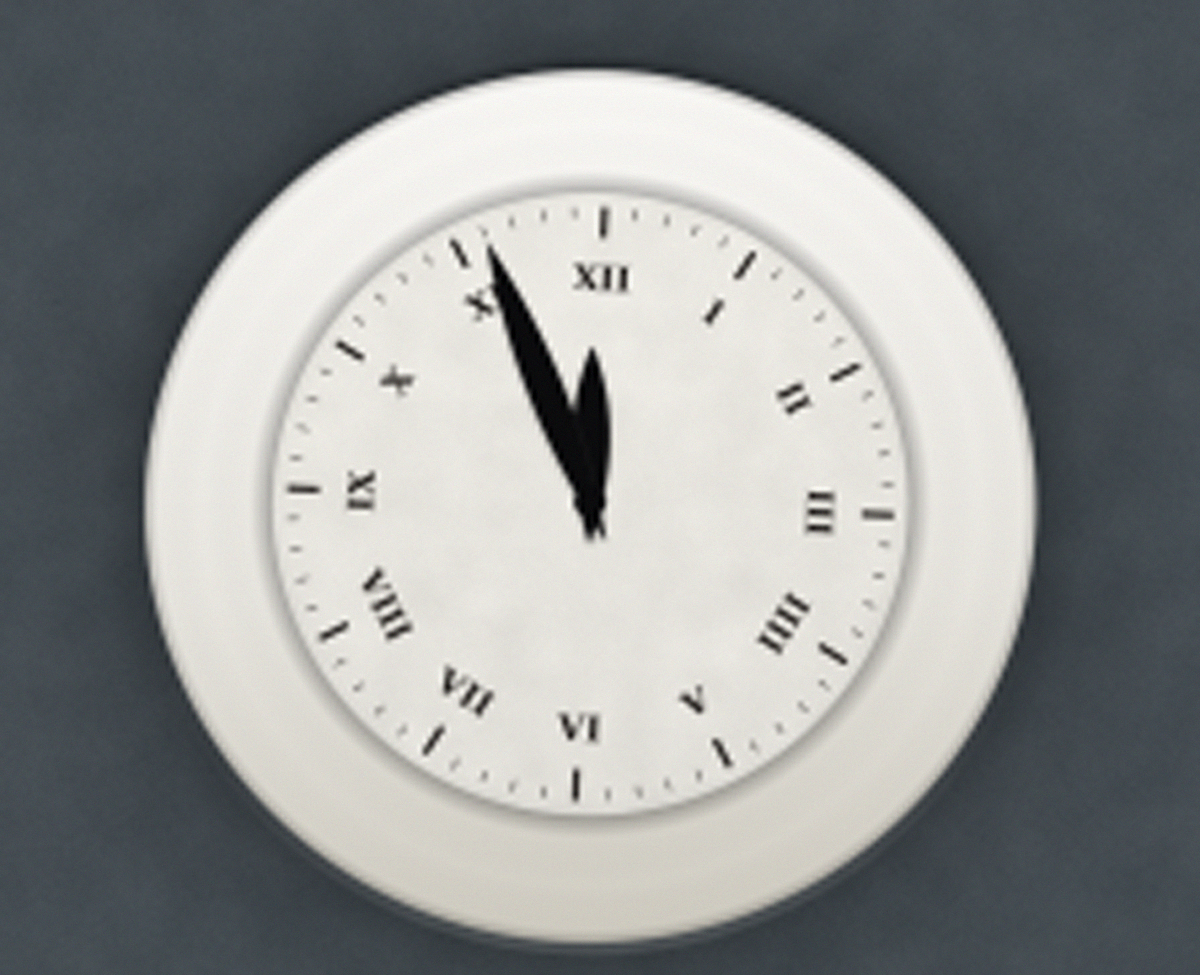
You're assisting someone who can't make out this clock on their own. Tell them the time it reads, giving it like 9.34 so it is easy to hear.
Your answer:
11.56
